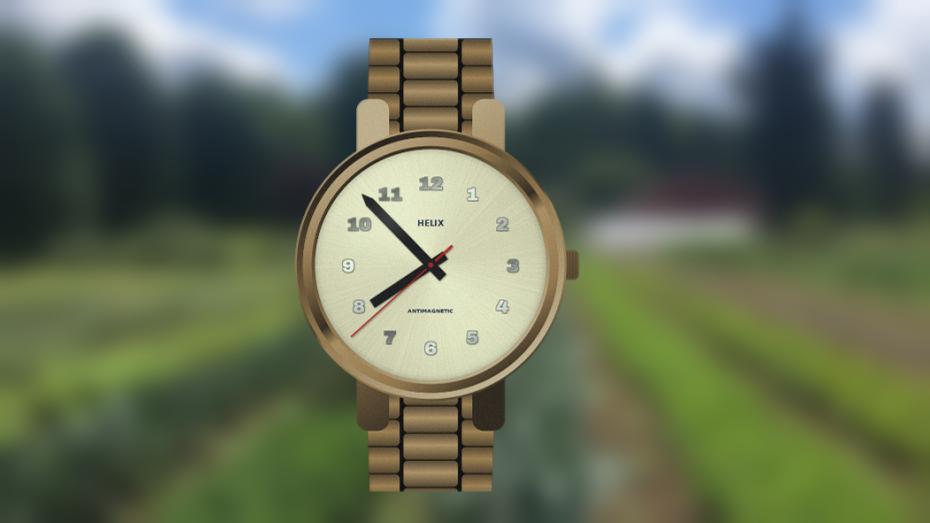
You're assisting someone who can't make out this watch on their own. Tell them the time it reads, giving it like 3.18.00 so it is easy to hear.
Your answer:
7.52.38
